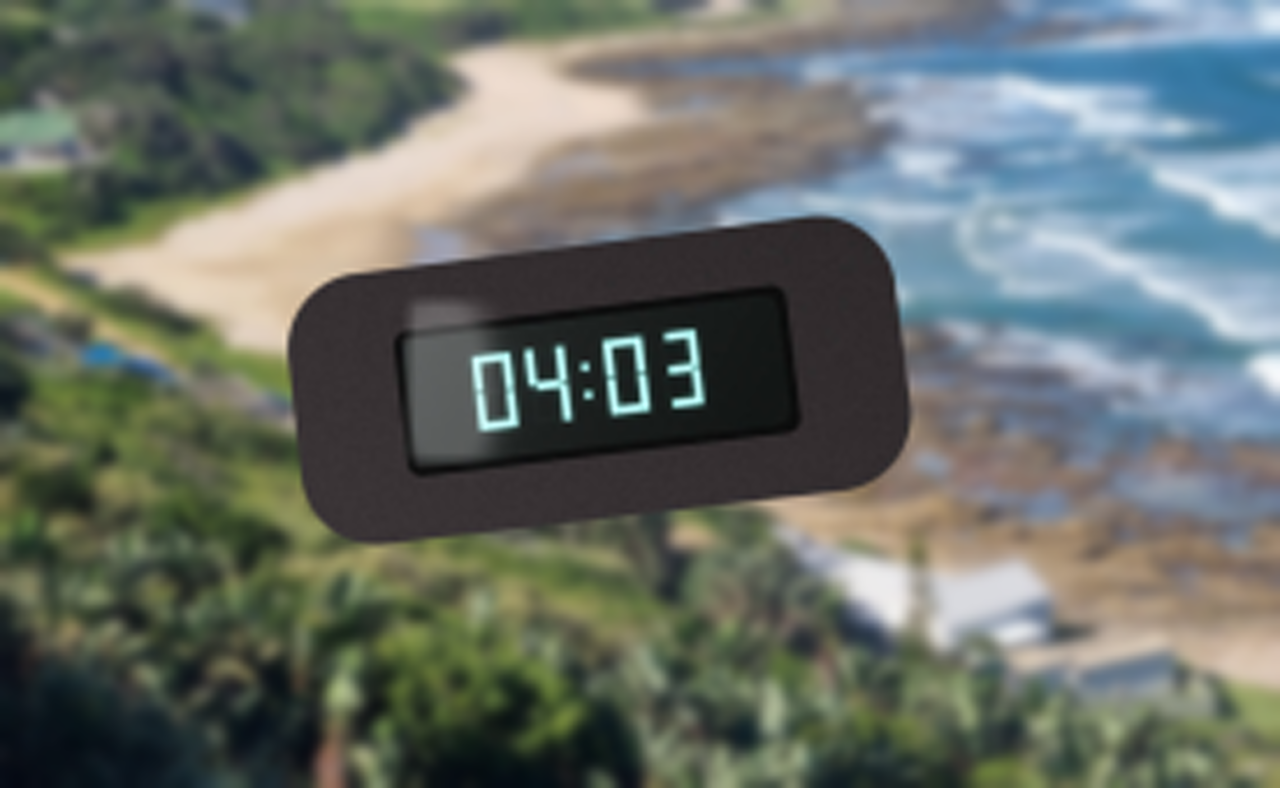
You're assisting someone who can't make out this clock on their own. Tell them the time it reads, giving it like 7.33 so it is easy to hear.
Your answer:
4.03
